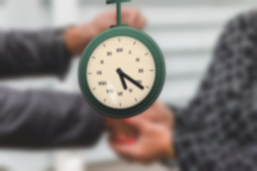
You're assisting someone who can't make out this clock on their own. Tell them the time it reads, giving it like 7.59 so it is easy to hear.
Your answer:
5.21
